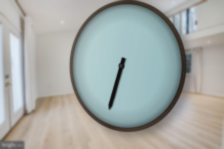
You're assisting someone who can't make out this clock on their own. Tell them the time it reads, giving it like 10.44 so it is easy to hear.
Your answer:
6.33
